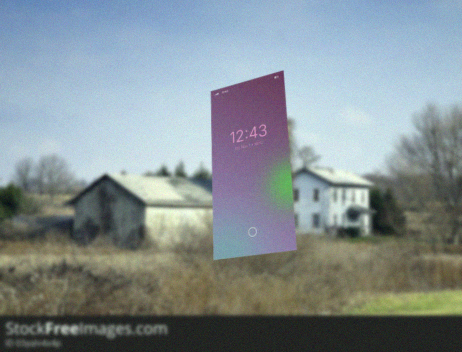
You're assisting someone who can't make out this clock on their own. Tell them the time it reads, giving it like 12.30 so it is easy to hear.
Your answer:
12.43
